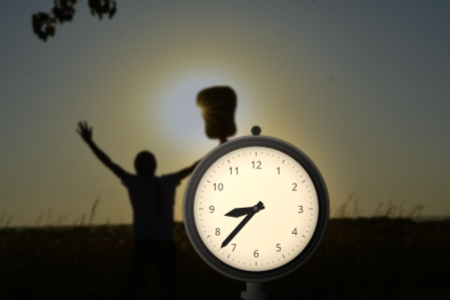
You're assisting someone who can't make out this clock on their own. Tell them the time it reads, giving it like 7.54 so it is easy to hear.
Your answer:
8.37
